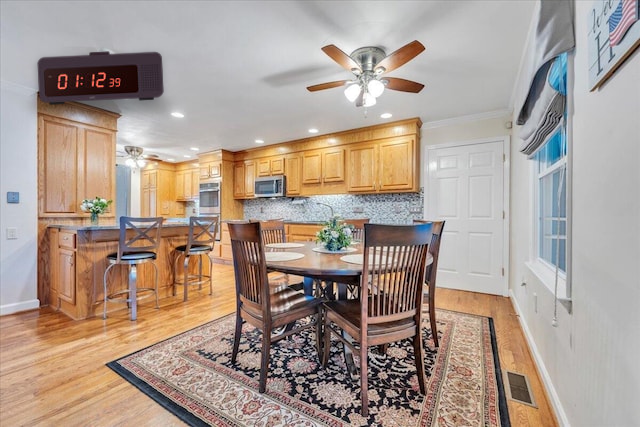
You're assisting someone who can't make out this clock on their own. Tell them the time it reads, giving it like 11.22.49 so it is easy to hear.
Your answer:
1.12.39
